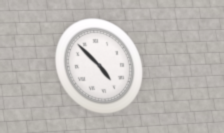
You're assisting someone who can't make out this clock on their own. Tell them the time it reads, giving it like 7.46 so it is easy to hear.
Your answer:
4.53
